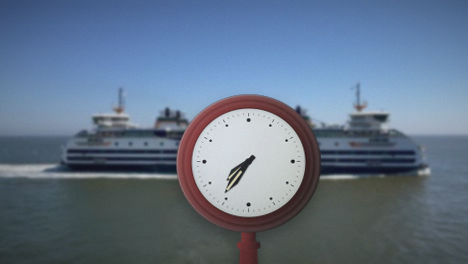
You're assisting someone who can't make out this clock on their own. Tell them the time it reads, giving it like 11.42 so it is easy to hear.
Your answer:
7.36
